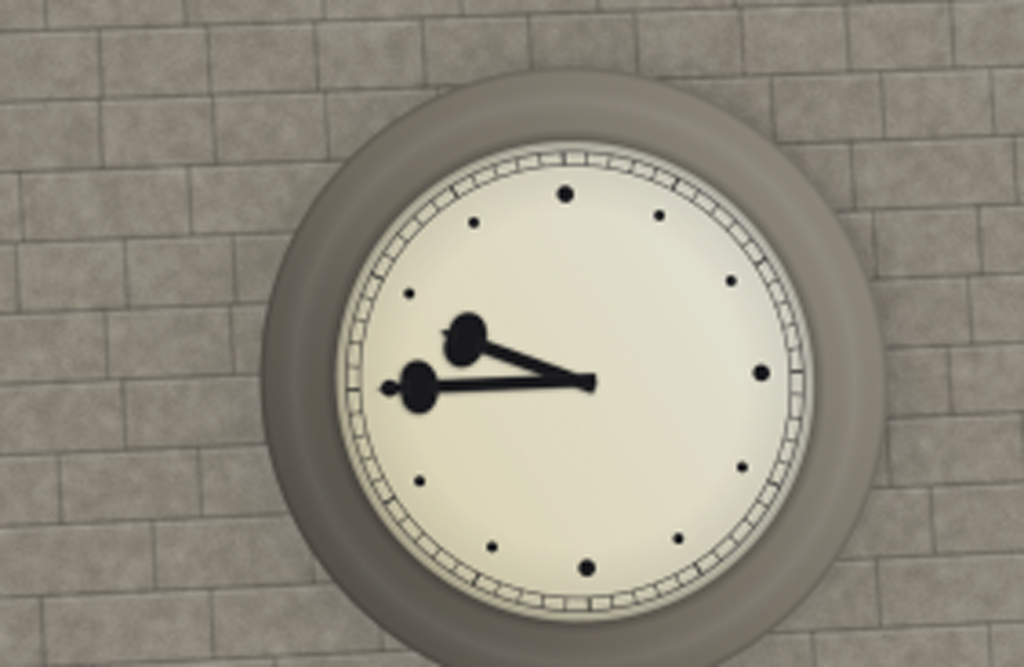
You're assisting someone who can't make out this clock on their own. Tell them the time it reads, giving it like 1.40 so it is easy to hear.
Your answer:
9.45
